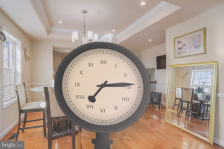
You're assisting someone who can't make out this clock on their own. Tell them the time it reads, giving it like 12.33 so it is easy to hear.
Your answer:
7.14
